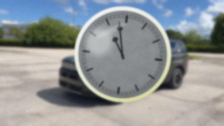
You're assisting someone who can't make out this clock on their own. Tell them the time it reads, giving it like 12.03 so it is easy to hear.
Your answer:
10.58
